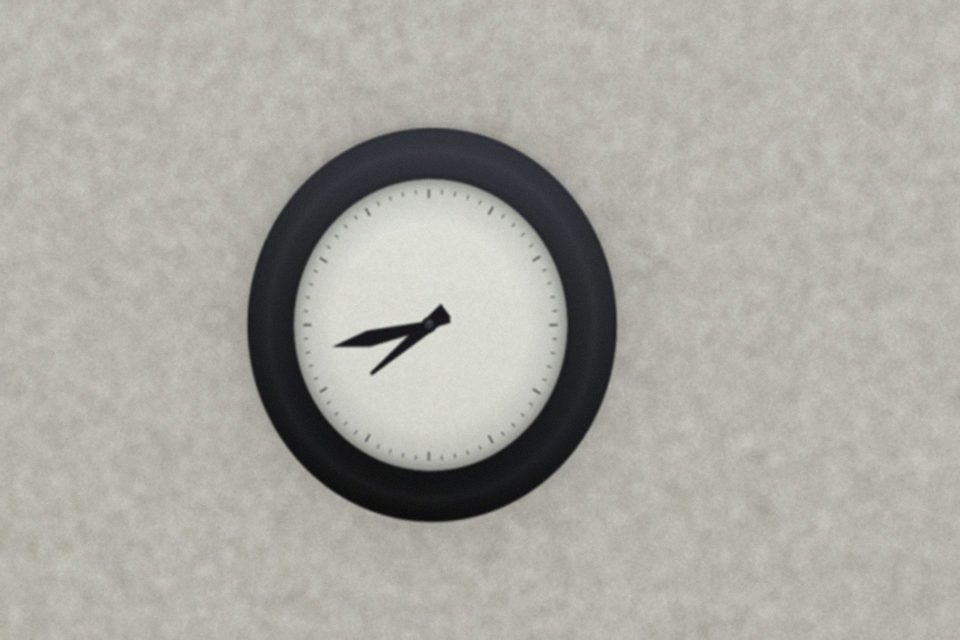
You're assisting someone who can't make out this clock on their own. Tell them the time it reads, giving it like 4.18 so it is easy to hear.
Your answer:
7.43
